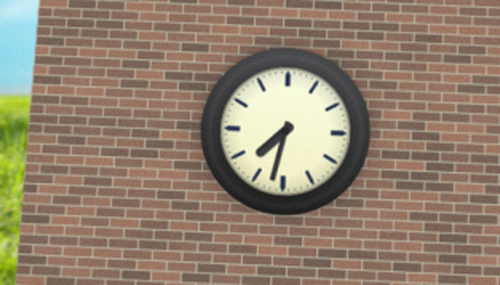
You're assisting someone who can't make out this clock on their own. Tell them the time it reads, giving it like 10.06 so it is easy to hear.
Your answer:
7.32
